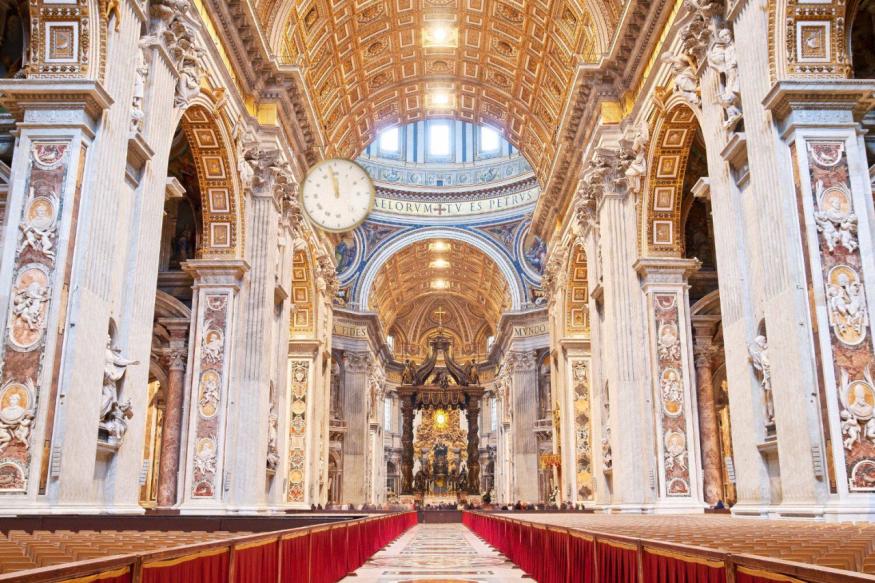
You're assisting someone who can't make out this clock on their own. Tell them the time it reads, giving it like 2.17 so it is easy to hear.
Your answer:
11.58
